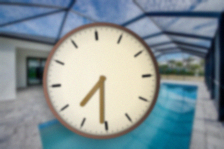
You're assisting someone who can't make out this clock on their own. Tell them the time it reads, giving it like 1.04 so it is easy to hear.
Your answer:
7.31
